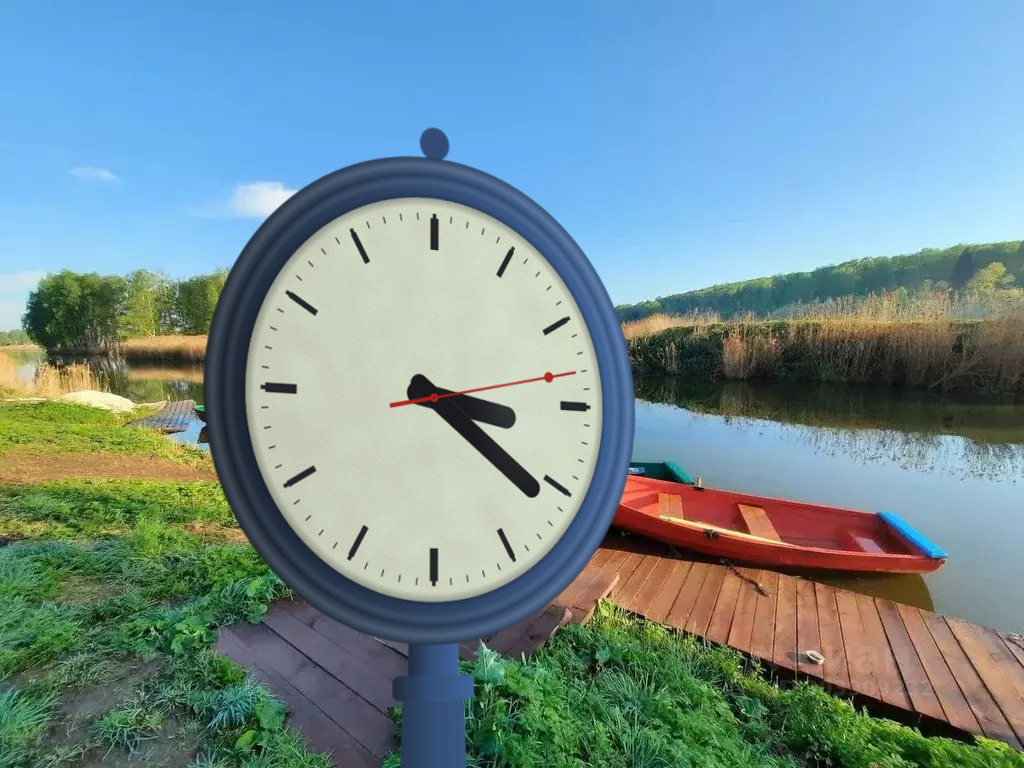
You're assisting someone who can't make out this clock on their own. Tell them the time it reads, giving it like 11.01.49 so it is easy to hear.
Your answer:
3.21.13
